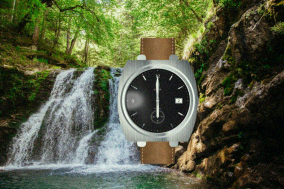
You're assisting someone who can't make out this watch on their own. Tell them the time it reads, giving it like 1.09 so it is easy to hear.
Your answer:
6.00
